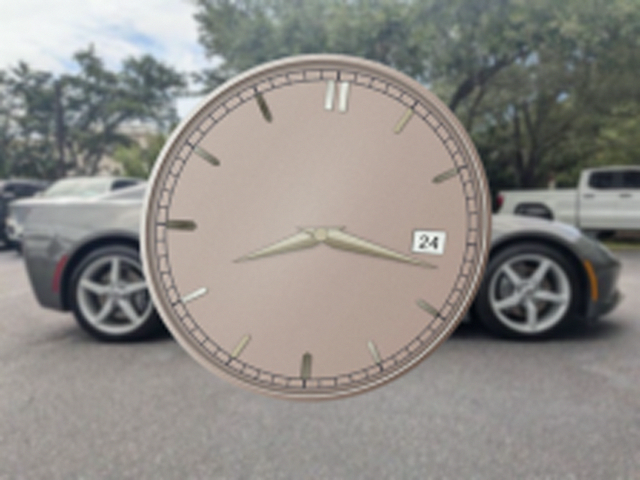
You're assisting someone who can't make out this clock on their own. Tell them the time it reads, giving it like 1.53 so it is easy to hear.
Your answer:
8.17
